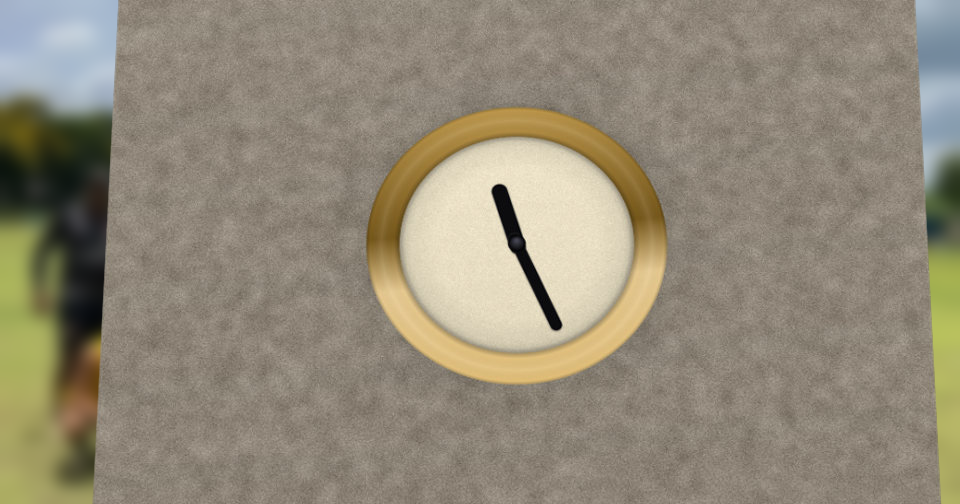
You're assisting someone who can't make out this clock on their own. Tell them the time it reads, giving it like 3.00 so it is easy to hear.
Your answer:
11.26
